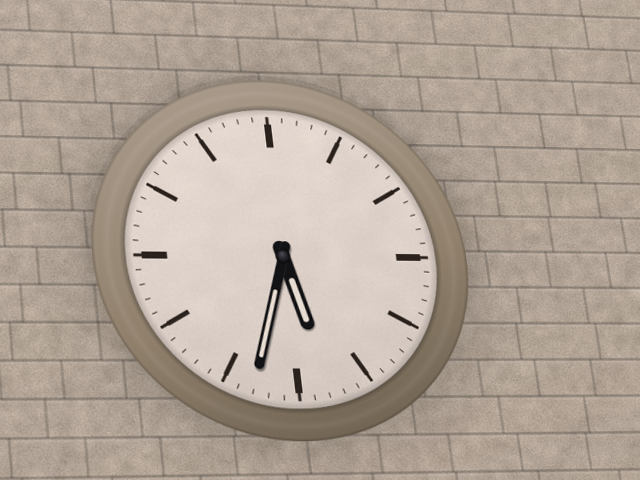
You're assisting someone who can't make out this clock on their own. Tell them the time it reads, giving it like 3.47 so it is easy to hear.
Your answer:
5.33
